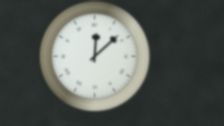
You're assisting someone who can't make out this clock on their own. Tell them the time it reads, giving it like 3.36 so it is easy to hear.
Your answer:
12.08
